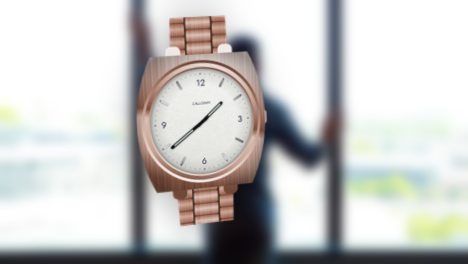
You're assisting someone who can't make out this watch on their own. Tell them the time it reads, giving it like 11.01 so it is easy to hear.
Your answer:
1.39
